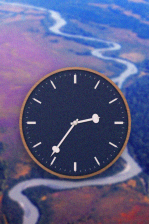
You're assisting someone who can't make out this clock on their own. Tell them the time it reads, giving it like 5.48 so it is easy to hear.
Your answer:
2.36
